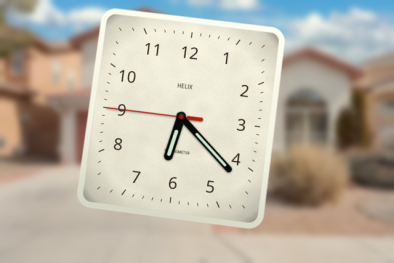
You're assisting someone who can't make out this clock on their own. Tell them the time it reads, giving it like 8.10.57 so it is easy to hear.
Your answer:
6.21.45
